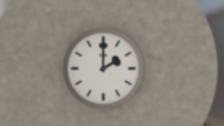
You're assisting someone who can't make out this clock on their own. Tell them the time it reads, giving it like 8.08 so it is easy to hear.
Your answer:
2.00
